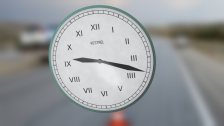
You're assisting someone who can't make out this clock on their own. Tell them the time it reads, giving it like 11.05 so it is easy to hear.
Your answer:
9.18
